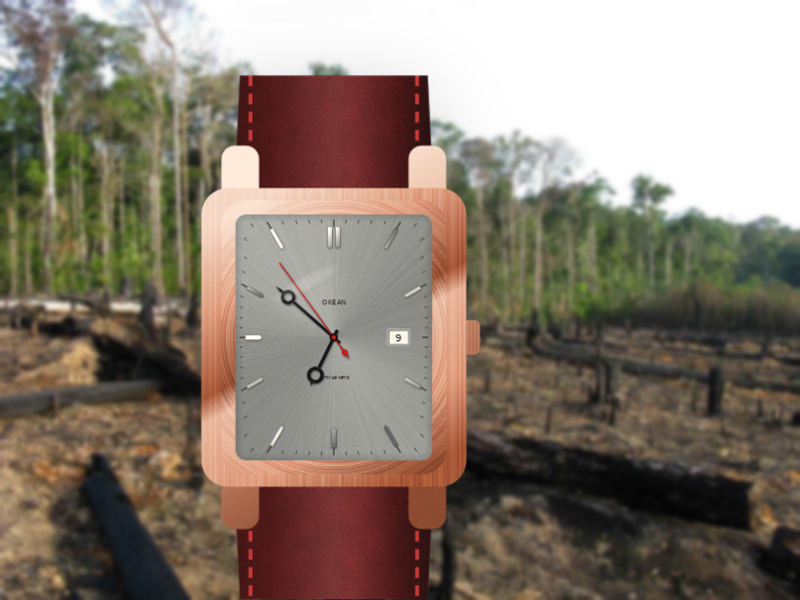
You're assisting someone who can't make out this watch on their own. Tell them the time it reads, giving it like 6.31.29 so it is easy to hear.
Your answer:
6.51.54
